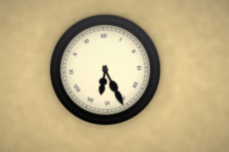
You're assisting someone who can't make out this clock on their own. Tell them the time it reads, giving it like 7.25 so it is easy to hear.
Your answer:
6.26
